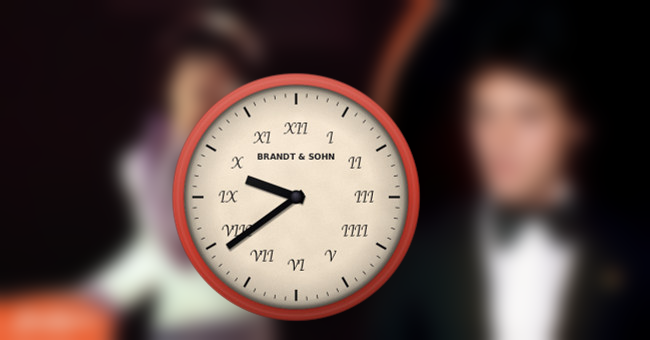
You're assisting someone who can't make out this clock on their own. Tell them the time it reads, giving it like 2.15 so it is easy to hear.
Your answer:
9.39
